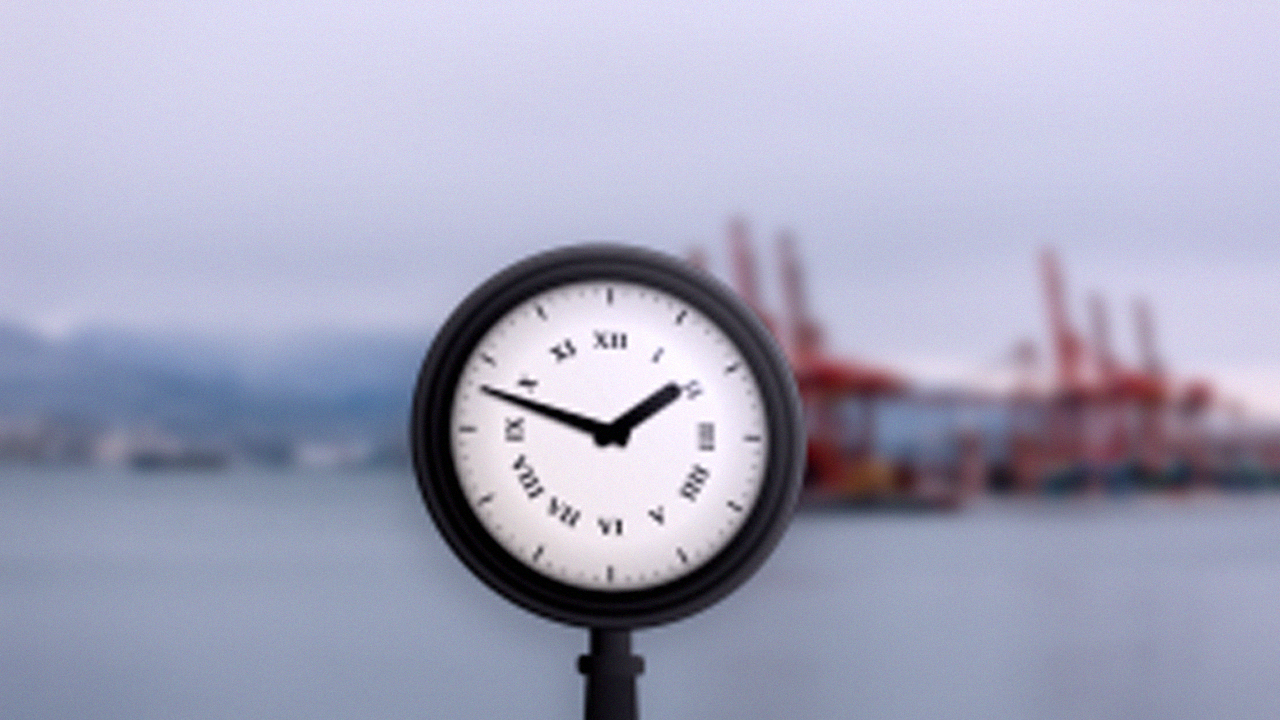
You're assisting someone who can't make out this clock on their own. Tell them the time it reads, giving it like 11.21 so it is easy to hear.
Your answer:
1.48
